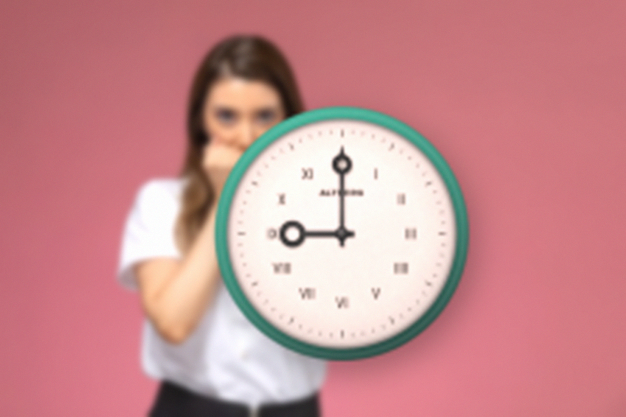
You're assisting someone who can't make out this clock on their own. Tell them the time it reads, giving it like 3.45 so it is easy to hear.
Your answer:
9.00
